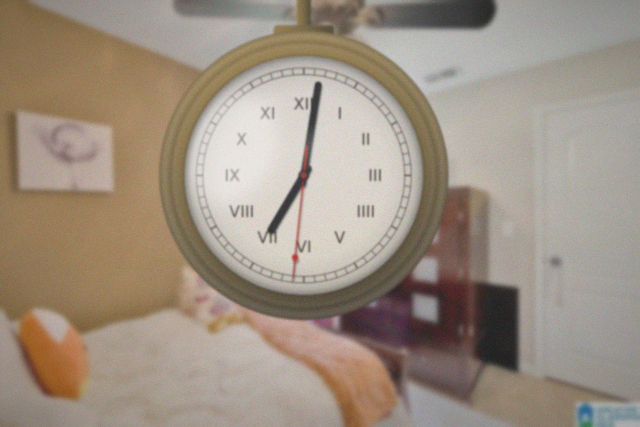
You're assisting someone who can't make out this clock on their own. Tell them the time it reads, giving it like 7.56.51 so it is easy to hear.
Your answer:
7.01.31
